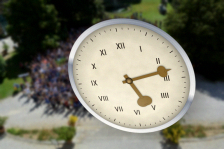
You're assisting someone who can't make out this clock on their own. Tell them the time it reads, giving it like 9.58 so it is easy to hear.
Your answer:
5.13
